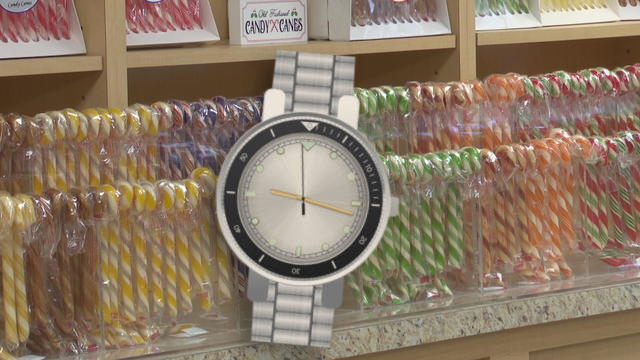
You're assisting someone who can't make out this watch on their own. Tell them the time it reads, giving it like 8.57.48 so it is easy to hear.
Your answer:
9.16.59
